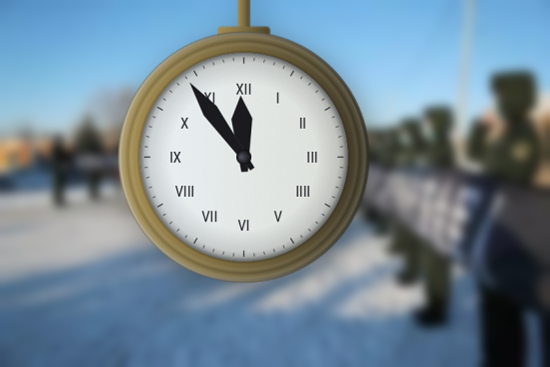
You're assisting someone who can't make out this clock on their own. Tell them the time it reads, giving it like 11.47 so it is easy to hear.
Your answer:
11.54
